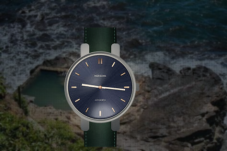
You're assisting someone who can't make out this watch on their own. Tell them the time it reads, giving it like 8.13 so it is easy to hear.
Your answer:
9.16
